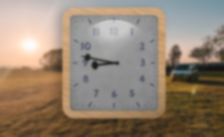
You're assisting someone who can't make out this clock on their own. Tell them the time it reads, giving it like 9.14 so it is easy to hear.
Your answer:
8.47
